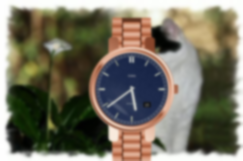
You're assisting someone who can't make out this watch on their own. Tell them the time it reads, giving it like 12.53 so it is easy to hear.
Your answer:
5.39
